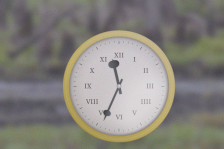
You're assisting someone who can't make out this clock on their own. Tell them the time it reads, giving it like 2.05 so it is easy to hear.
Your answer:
11.34
